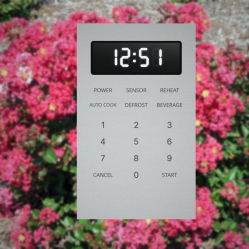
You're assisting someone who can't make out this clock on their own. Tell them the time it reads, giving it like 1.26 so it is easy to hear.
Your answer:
12.51
